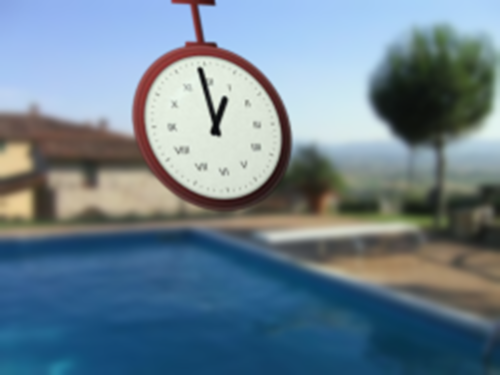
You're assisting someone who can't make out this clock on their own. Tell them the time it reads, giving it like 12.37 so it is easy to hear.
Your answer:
12.59
